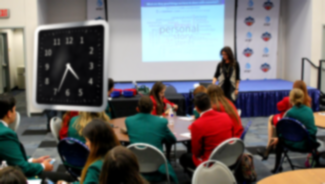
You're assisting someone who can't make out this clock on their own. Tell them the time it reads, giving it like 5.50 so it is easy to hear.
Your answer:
4.34
